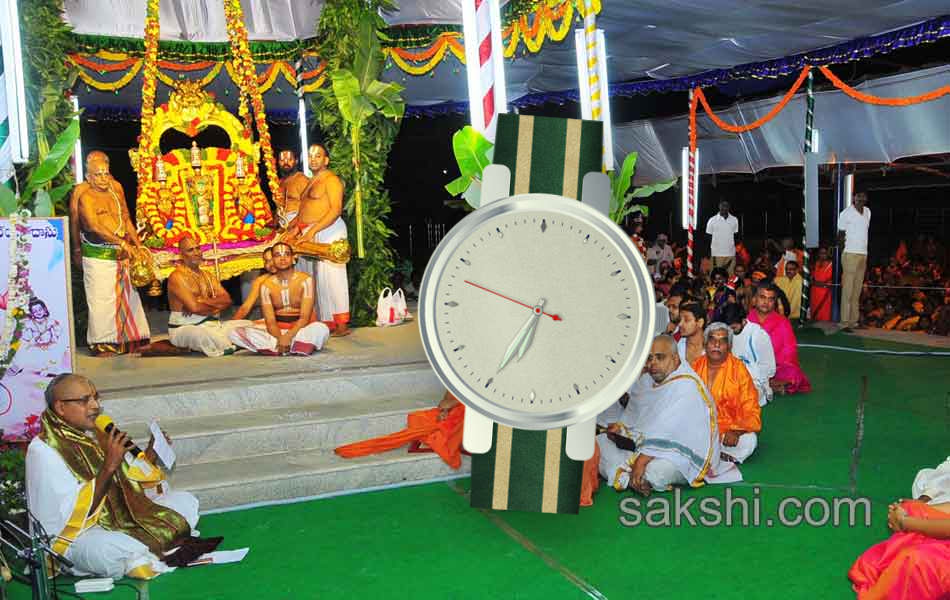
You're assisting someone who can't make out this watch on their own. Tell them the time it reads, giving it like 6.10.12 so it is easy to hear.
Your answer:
6.34.48
